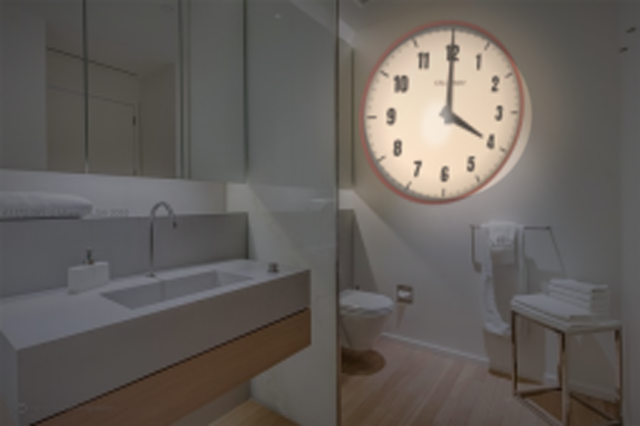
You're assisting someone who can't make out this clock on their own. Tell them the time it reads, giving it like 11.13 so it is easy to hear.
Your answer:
4.00
